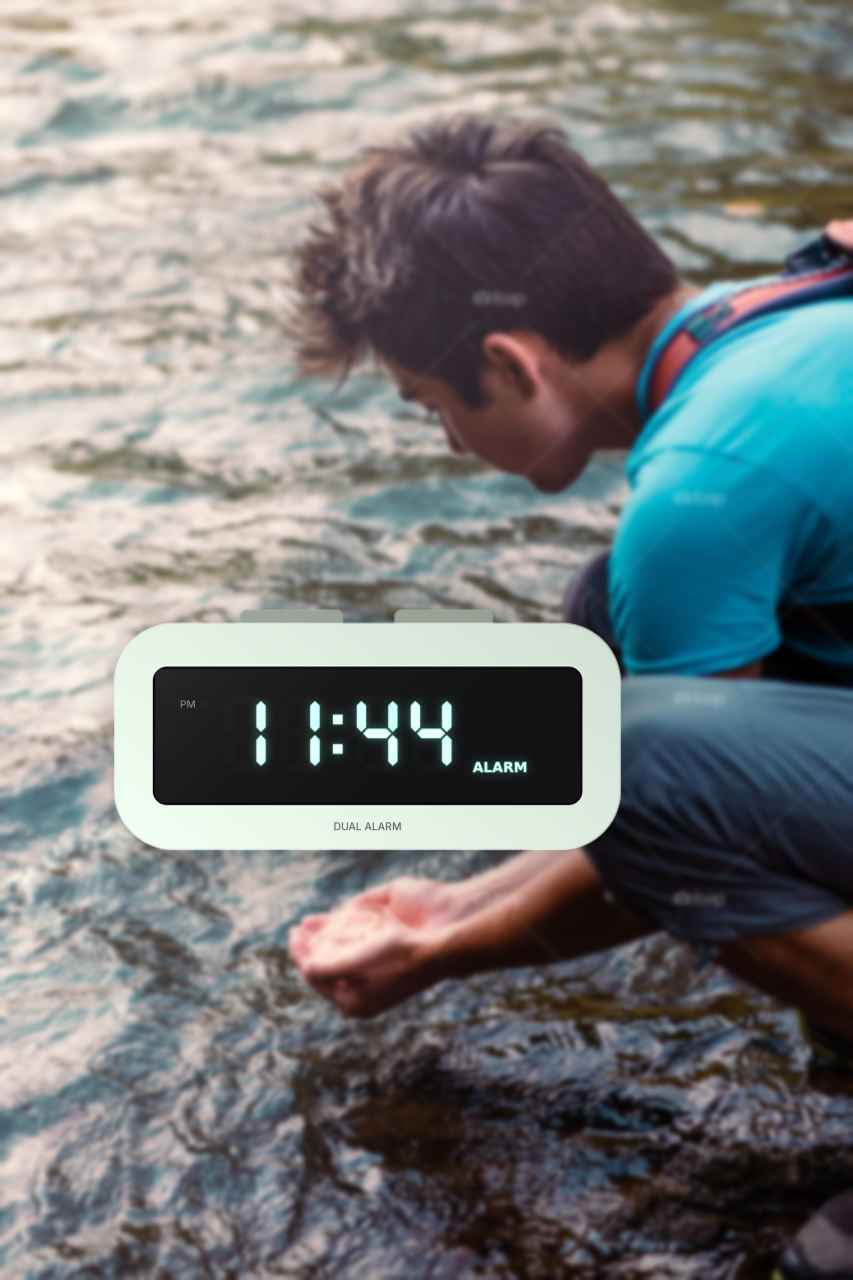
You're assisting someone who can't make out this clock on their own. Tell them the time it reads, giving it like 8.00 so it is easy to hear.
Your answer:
11.44
